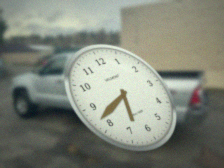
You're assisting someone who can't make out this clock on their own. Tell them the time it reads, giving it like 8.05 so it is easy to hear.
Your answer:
6.42
